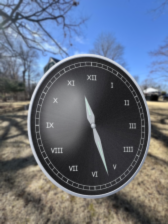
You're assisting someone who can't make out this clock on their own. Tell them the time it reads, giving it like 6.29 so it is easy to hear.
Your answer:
11.27
